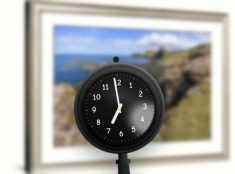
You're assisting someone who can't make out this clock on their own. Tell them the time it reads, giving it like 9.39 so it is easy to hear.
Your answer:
6.59
